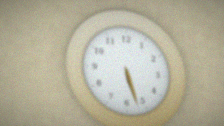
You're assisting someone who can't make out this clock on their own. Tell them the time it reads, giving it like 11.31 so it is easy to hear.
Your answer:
5.27
